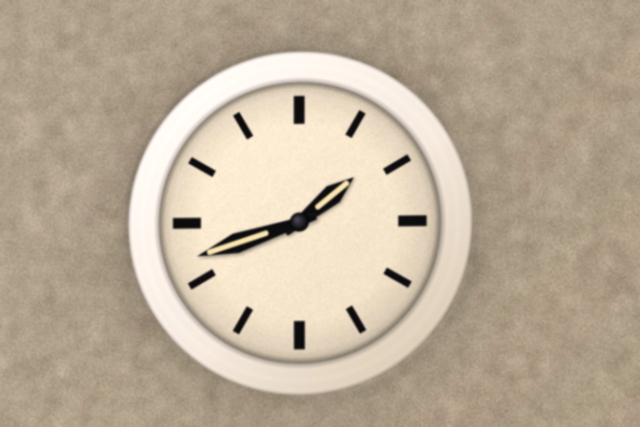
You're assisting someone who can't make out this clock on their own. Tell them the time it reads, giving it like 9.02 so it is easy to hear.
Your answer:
1.42
